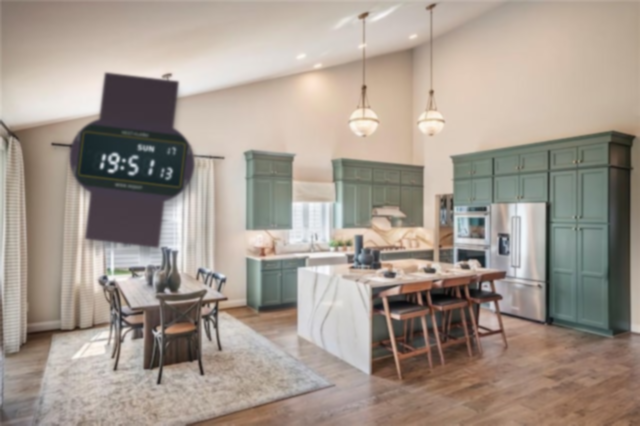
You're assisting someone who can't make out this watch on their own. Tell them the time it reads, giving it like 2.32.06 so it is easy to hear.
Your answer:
19.51.13
